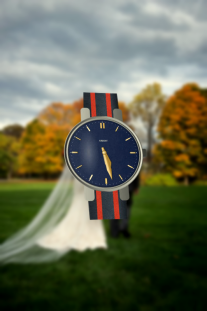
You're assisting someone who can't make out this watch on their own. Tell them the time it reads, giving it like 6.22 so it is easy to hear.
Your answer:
5.28
